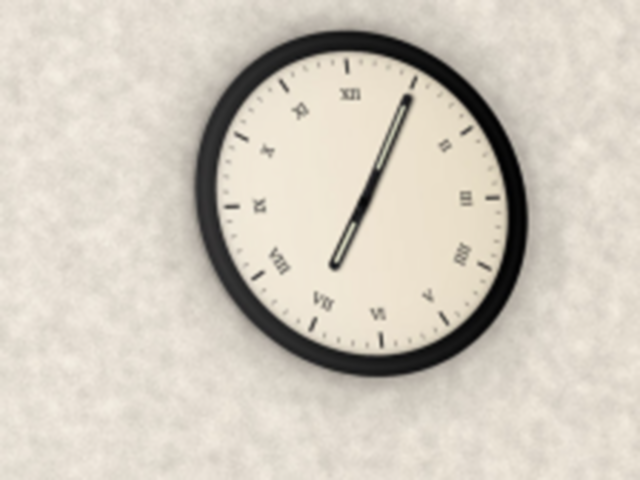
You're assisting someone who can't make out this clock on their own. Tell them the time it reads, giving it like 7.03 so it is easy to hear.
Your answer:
7.05
